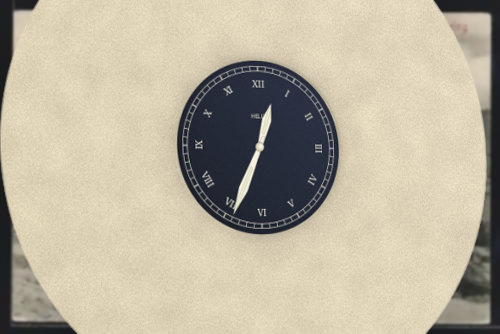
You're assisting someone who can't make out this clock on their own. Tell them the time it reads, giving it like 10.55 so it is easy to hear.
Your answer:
12.34
